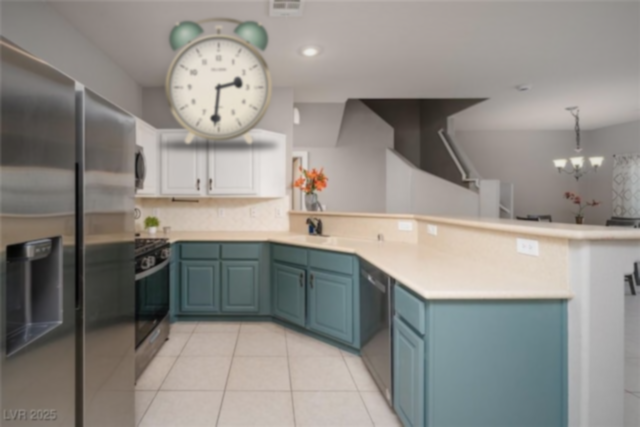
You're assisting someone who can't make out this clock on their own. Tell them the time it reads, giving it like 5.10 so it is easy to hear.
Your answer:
2.31
